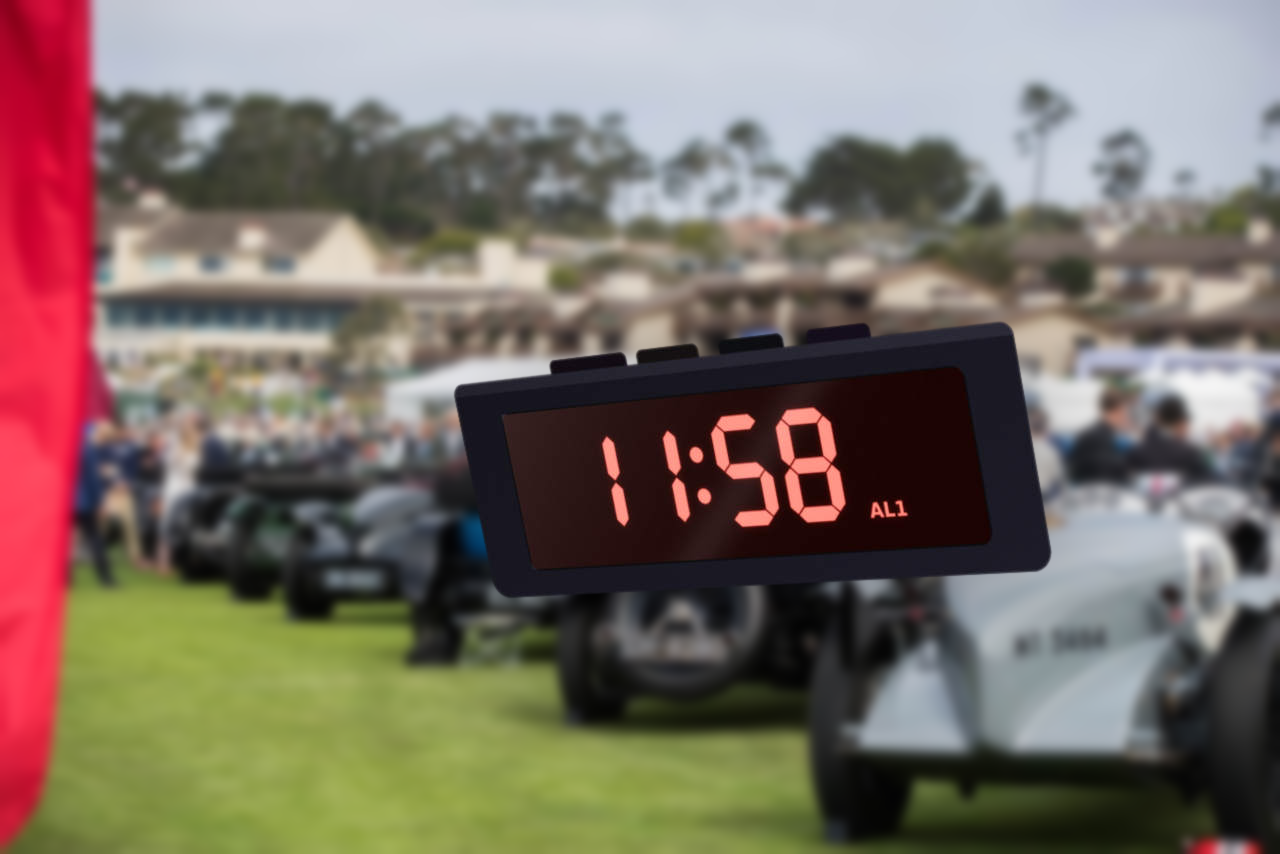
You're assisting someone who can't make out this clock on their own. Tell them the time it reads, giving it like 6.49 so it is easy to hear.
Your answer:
11.58
